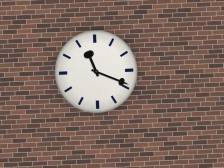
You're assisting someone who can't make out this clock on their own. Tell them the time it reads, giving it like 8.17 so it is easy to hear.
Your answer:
11.19
